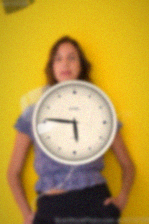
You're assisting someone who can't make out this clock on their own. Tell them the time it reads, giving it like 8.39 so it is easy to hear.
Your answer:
5.46
